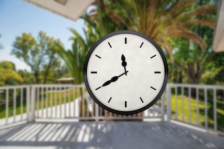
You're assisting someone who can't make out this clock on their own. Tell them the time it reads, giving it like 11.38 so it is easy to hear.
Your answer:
11.40
